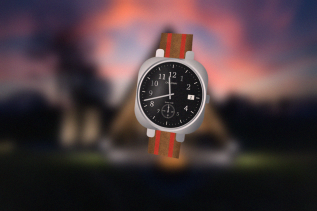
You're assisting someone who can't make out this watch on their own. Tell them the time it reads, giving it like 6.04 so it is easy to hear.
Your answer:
11.42
